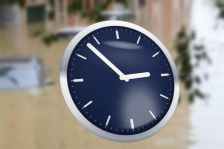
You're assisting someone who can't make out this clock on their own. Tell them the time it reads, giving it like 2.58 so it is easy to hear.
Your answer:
2.53
